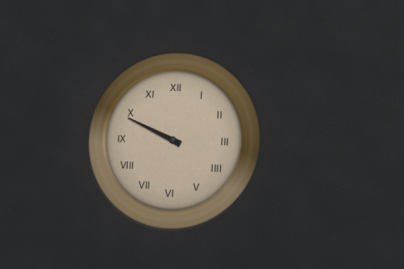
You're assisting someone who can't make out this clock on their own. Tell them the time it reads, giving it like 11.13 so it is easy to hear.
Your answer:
9.49
